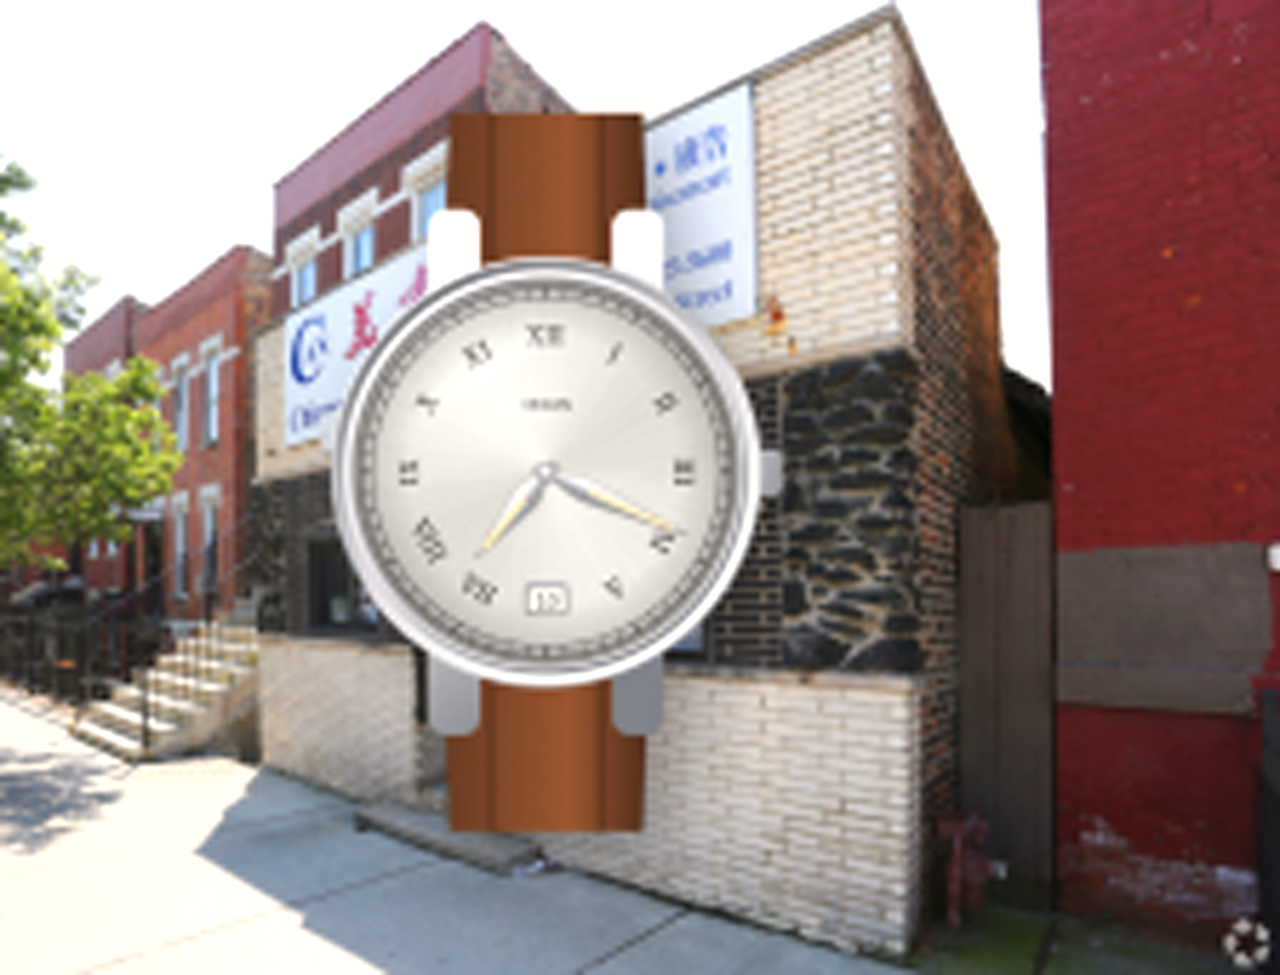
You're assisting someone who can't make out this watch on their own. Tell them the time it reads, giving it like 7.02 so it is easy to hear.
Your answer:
7.19
